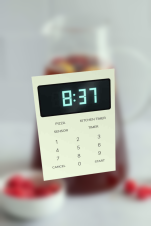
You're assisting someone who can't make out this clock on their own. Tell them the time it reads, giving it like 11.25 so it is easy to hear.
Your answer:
8.37
